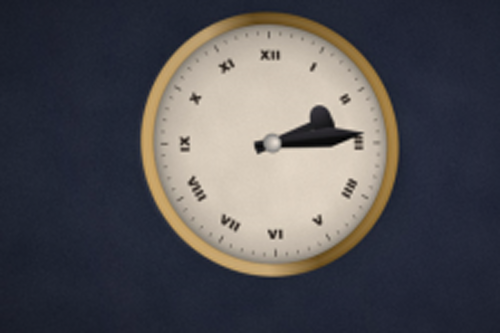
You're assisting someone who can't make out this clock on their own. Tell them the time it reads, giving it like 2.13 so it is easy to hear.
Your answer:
2.14
